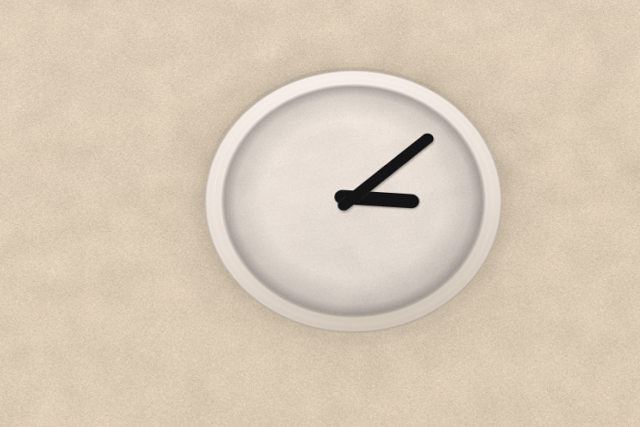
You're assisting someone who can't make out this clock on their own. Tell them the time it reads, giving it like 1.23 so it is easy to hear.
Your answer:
3.08
